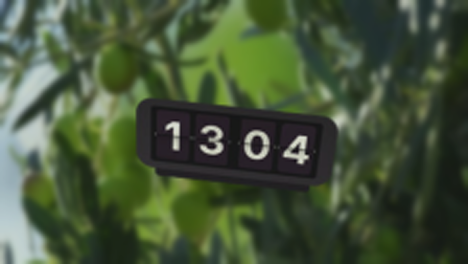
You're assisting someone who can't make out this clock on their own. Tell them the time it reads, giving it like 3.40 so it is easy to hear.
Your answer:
13.04
